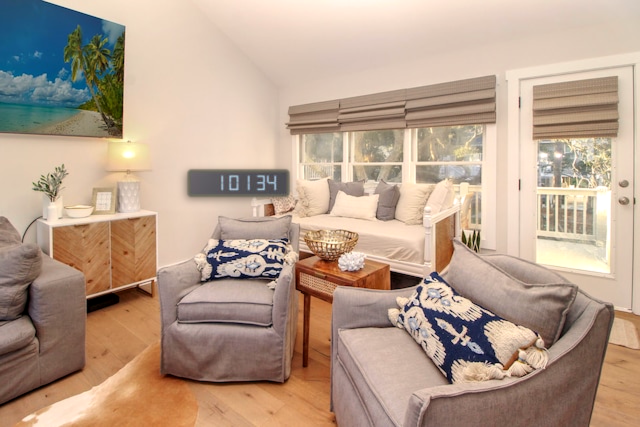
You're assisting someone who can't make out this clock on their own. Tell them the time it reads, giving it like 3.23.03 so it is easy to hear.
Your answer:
1.01.34
